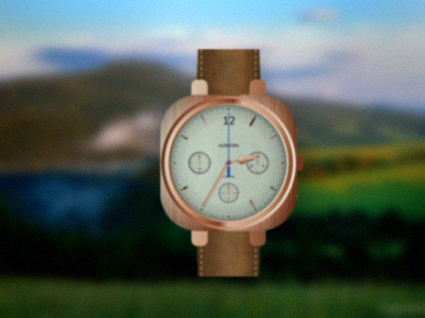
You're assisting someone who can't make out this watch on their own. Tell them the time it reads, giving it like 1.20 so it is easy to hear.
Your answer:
2.35
